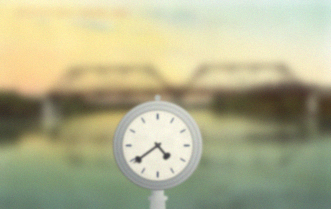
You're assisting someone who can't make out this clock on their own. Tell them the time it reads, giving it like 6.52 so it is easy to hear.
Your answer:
4.39
